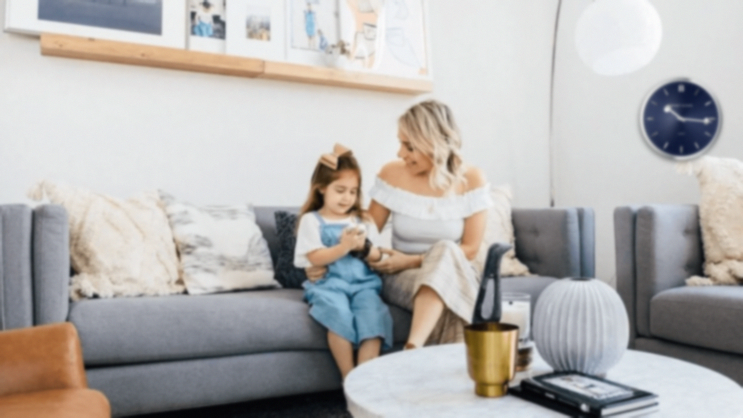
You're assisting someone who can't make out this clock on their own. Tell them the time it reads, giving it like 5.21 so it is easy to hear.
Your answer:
10.16
